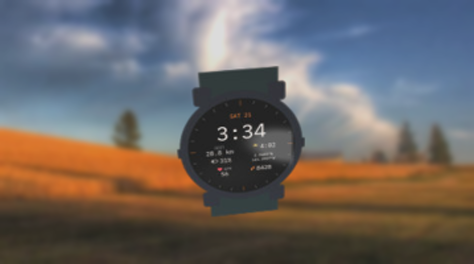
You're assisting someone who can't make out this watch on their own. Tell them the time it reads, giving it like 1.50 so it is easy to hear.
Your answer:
3.34
